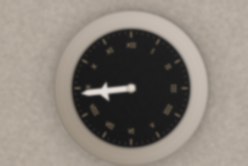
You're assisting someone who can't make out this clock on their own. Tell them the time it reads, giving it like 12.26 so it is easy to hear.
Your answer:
8.44
